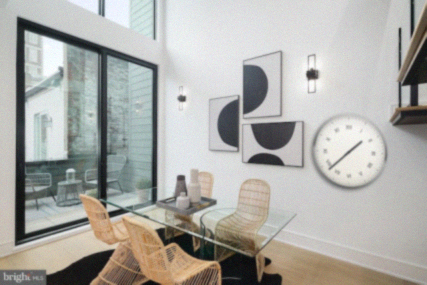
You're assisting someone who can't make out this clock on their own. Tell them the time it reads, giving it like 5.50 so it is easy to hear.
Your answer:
1.38
